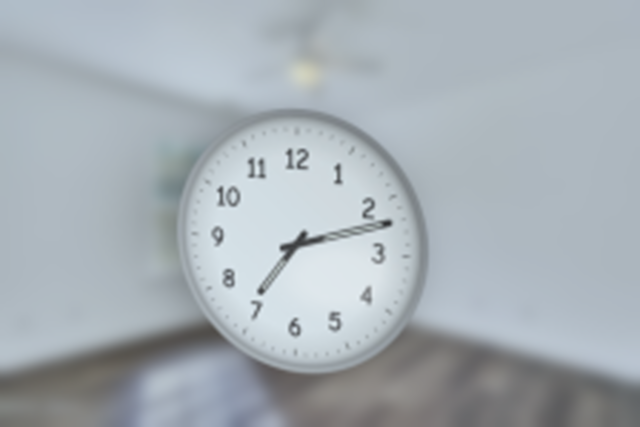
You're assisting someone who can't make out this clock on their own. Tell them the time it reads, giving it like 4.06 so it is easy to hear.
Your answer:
7.12
